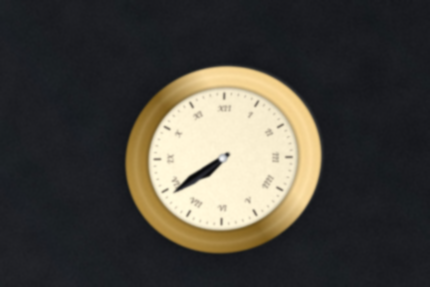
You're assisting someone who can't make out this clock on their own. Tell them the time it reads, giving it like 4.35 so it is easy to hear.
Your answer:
7.39
